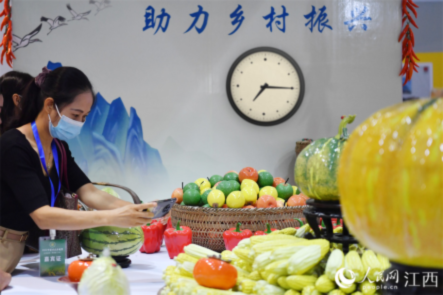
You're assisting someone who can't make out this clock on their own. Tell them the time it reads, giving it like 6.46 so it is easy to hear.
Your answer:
7.15
